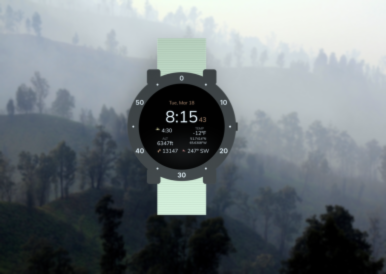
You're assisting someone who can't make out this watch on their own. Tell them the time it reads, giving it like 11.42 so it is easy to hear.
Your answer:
8.15
